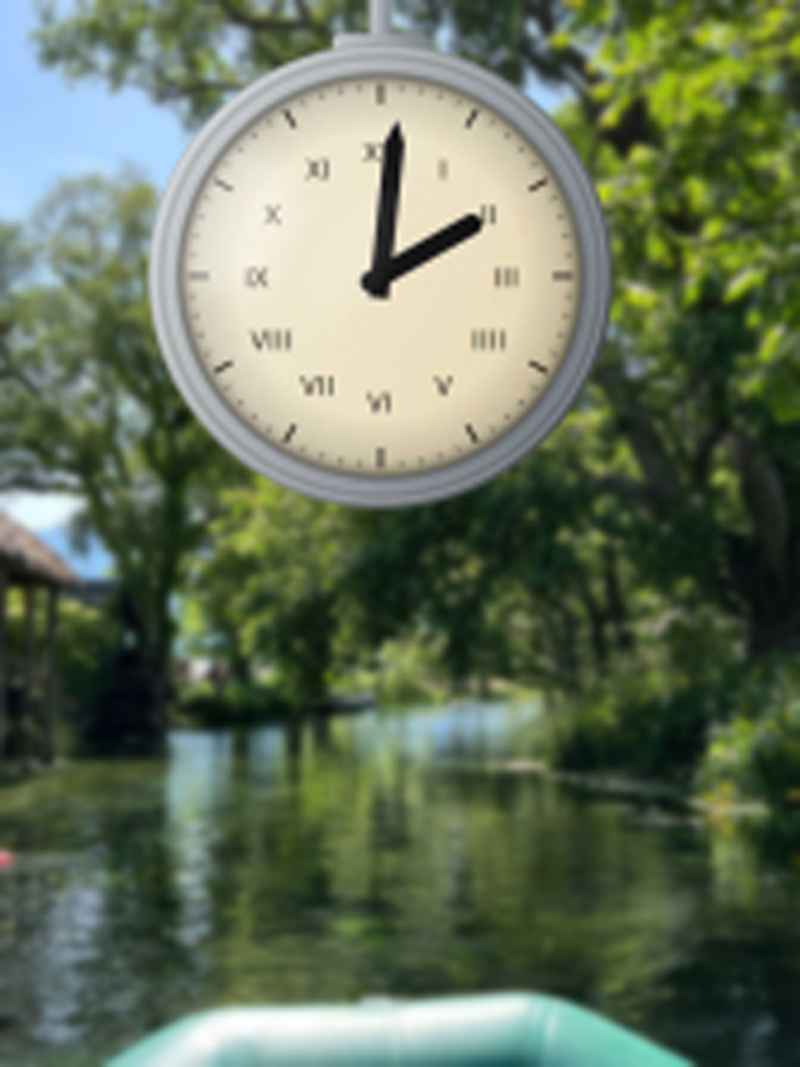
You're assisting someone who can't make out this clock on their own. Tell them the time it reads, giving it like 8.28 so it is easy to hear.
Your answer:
2.01
